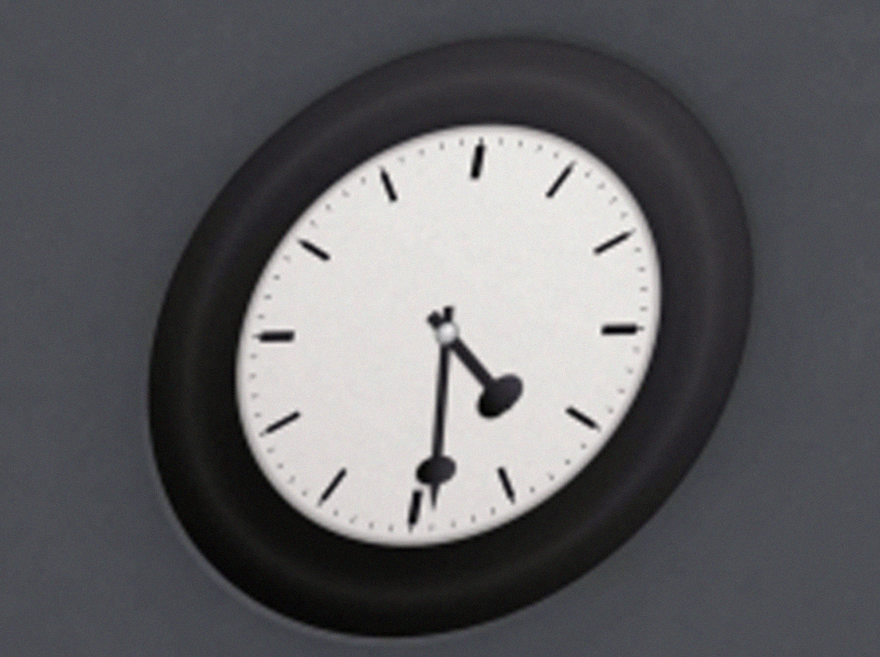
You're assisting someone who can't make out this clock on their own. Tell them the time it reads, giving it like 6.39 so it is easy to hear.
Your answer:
4.29
